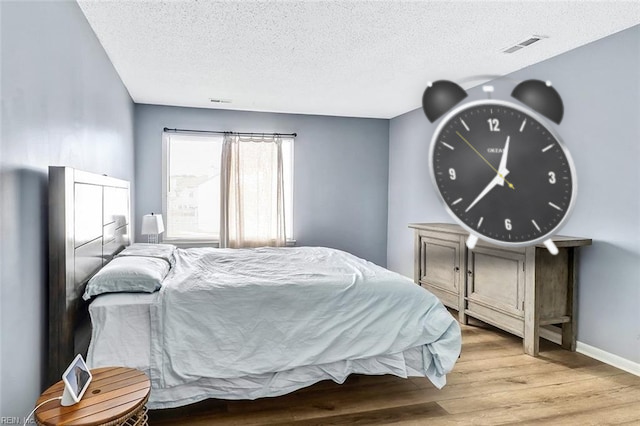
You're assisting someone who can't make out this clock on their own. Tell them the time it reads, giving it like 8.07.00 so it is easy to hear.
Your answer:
12.37.53
